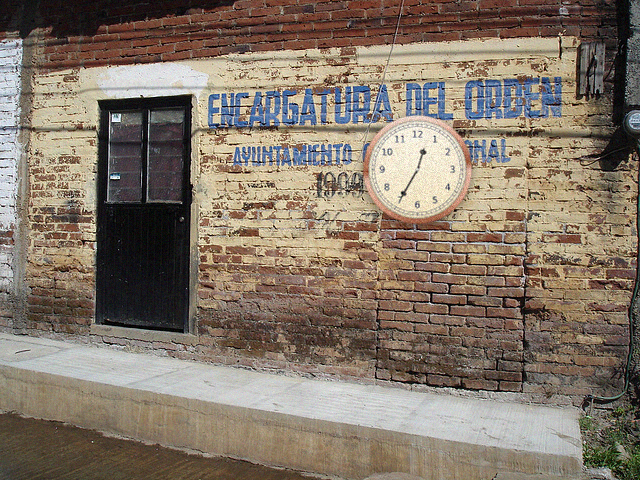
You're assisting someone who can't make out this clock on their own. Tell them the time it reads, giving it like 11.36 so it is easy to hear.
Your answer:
12.35
